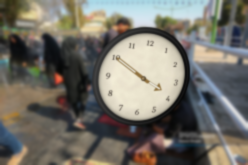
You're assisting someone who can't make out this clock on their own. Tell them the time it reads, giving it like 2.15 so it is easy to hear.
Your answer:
3.50
